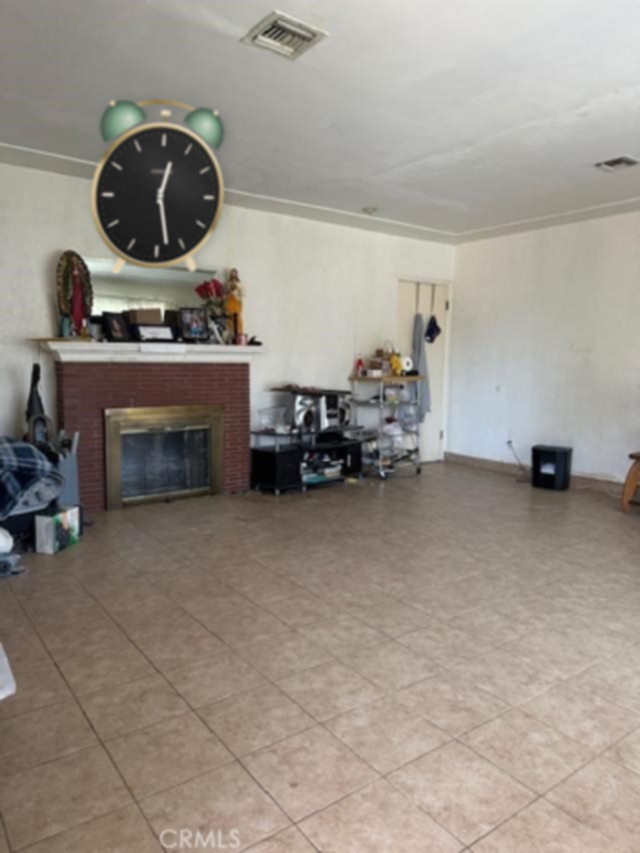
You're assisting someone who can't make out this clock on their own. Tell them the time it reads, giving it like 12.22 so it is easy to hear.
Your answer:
12.28
